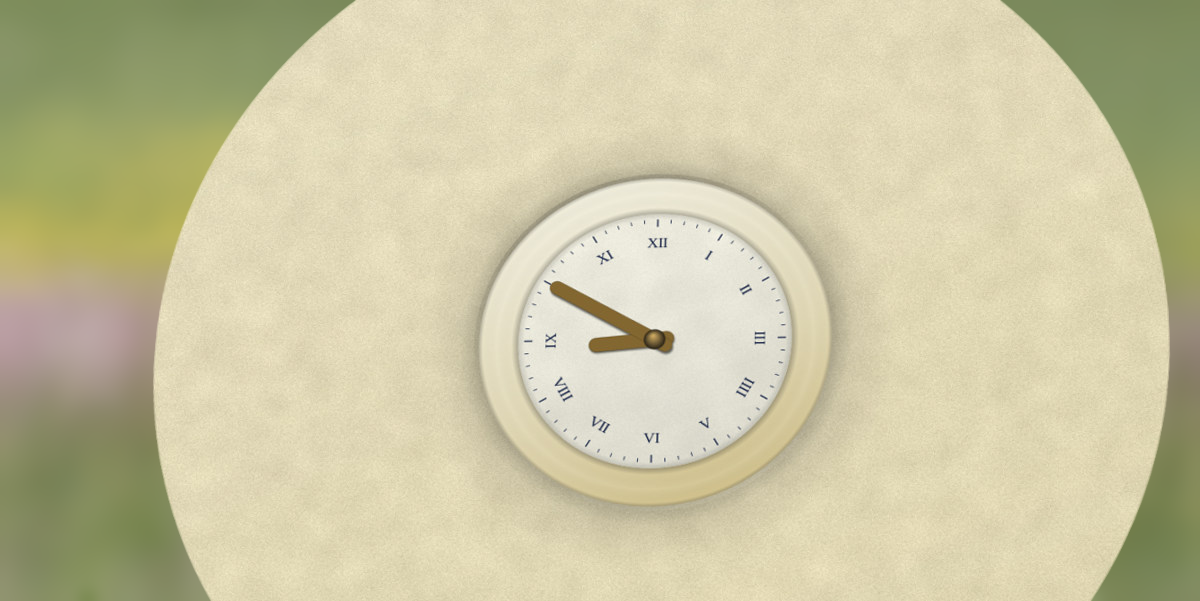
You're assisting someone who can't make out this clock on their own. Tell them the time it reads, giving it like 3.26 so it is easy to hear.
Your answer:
8.50
